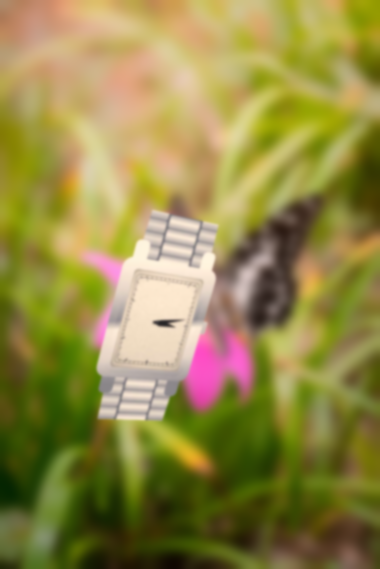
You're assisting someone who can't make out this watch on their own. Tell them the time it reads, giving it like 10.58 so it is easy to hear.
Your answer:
3.13
